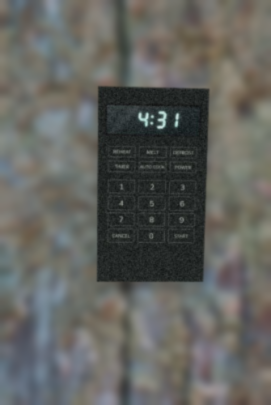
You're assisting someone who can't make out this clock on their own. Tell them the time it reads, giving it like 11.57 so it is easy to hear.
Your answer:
4.31
